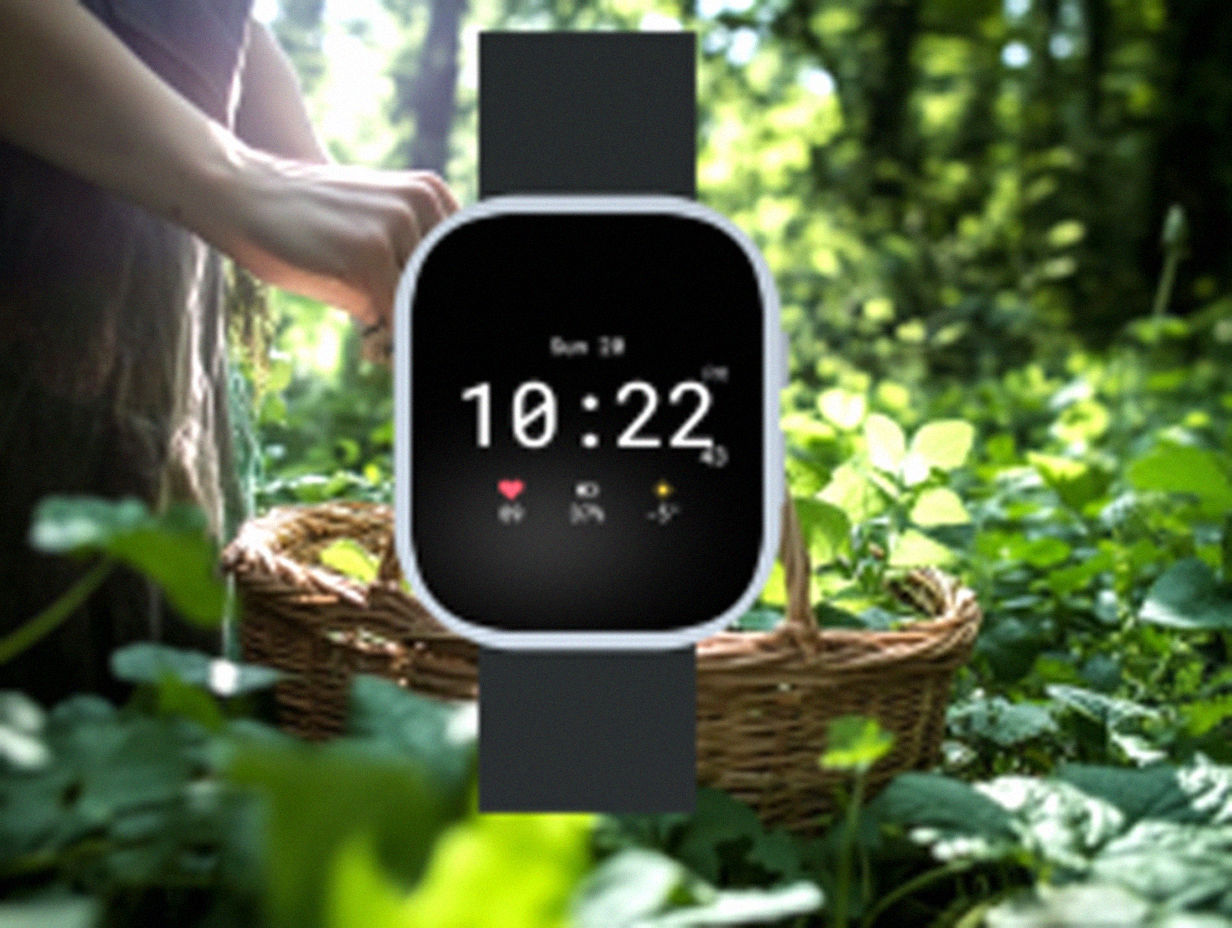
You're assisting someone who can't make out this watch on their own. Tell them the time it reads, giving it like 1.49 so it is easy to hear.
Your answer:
10.22
